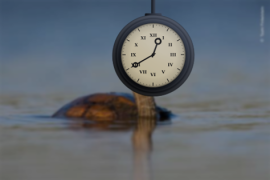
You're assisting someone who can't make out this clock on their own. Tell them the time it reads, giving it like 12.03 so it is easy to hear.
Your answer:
12.40
